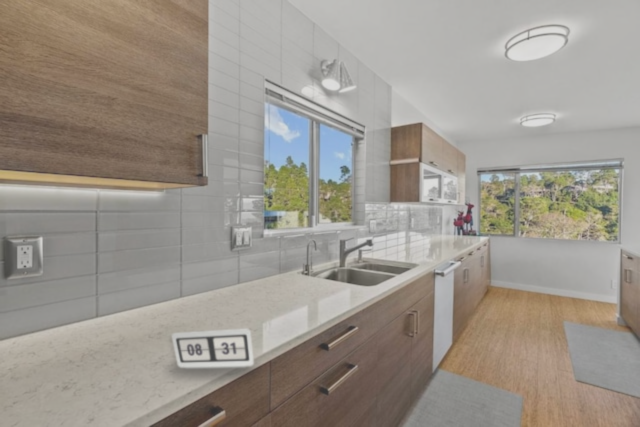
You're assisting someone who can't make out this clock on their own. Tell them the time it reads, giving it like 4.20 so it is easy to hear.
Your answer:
8.31
